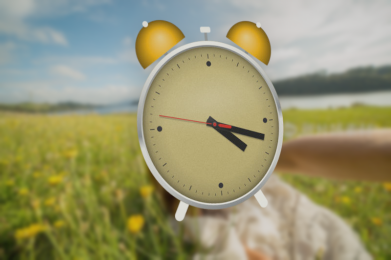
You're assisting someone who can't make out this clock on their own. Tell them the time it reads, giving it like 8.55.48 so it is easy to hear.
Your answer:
4.17.47
